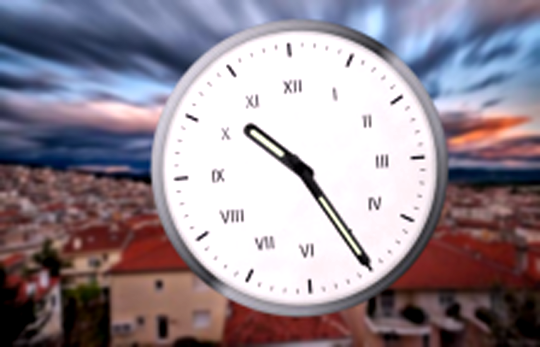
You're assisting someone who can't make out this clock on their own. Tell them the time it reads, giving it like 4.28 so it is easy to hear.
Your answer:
10.25
